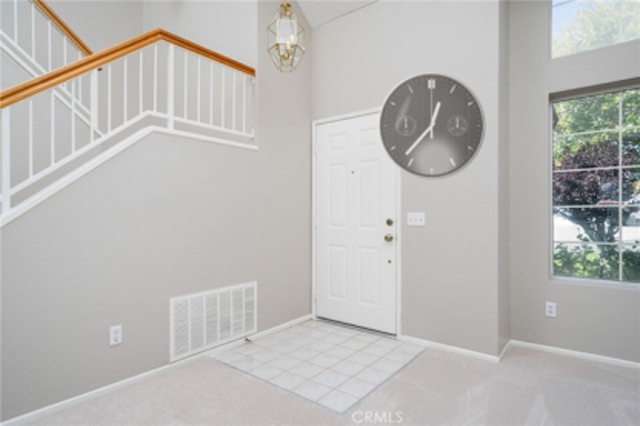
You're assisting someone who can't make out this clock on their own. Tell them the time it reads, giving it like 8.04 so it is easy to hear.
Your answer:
12.37
